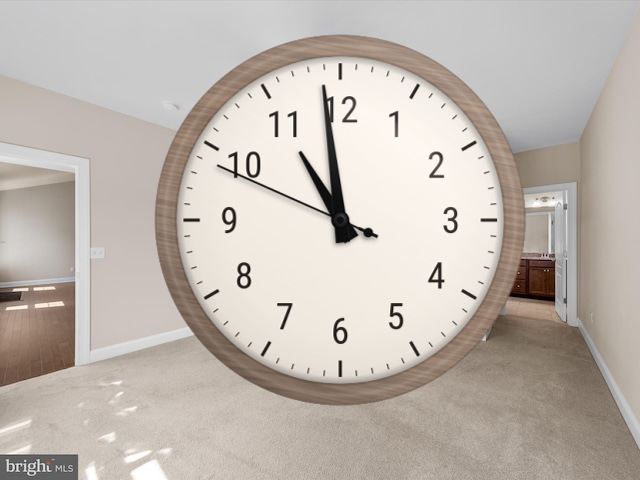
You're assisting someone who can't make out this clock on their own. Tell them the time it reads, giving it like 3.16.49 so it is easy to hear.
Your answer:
10.58.49
